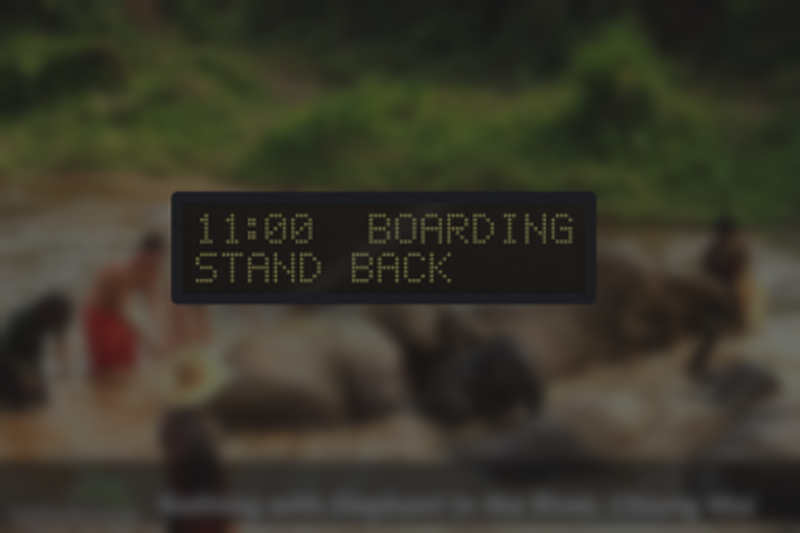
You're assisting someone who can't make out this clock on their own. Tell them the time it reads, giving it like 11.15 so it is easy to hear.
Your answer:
11.00
